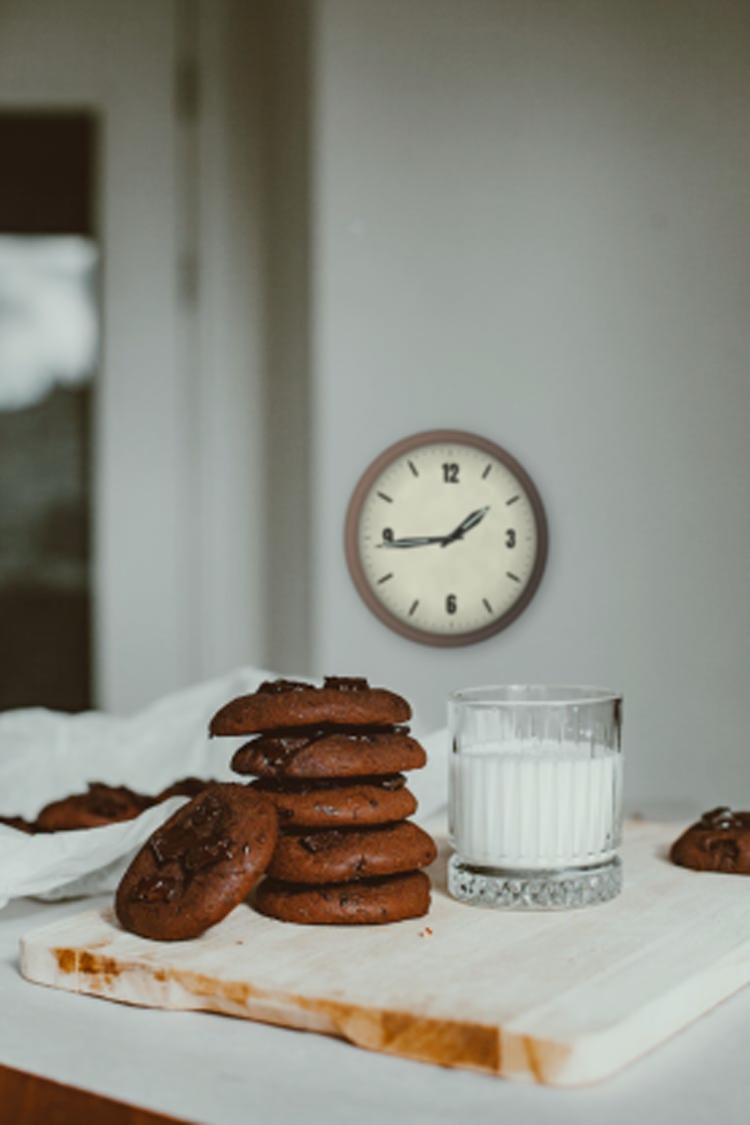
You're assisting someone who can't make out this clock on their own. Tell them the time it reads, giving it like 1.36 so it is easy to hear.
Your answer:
1.44
